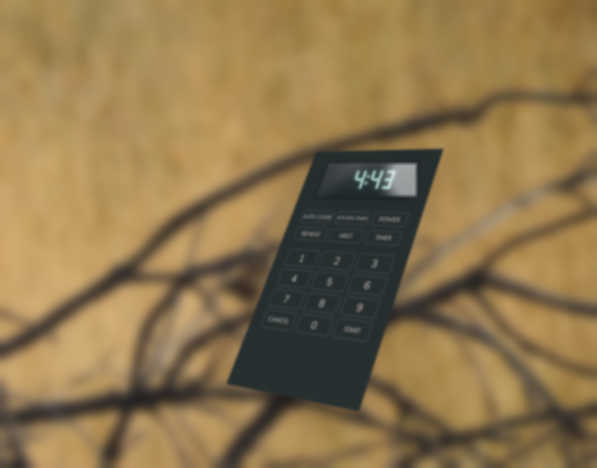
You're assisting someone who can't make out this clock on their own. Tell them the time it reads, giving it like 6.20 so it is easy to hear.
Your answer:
4.43
